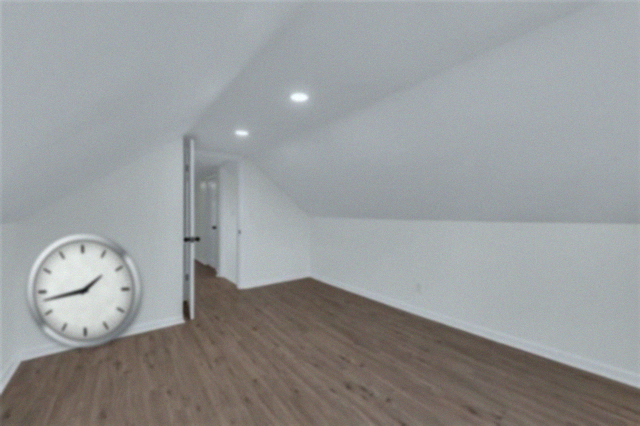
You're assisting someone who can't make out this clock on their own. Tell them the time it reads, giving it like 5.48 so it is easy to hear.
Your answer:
1.43
